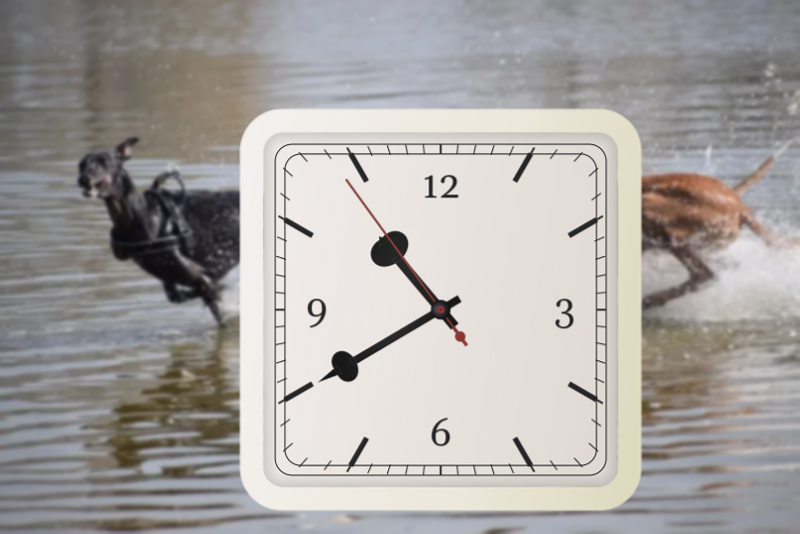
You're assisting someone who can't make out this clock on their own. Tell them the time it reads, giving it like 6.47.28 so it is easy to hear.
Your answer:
10.39.54
